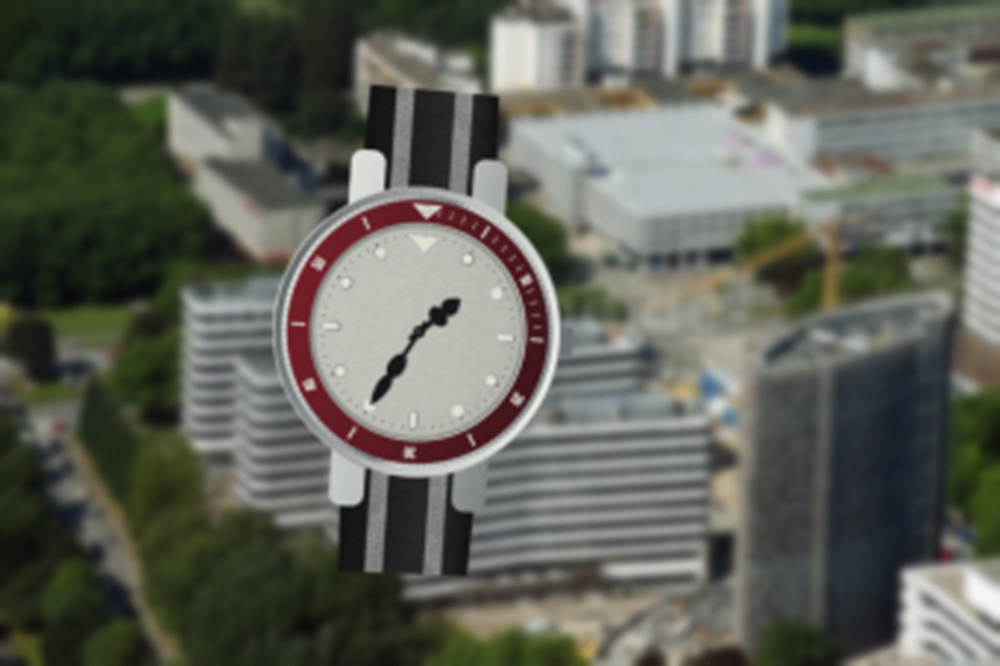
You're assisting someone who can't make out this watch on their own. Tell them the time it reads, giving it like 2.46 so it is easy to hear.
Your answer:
1.35
